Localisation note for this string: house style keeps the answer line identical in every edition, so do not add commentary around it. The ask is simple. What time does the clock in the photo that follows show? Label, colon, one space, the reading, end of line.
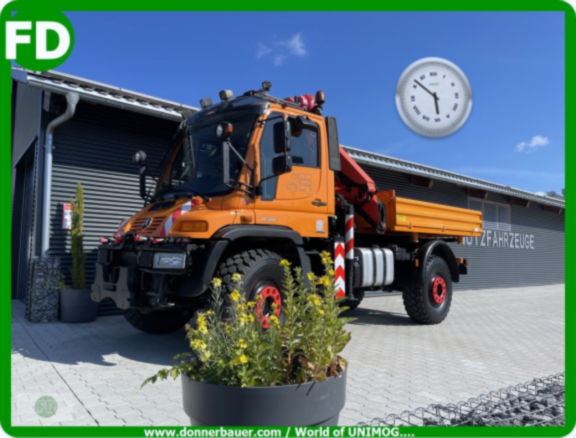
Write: 5:52
